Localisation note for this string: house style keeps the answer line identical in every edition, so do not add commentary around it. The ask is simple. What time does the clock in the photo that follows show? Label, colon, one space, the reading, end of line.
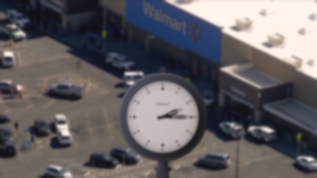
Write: 2:15
